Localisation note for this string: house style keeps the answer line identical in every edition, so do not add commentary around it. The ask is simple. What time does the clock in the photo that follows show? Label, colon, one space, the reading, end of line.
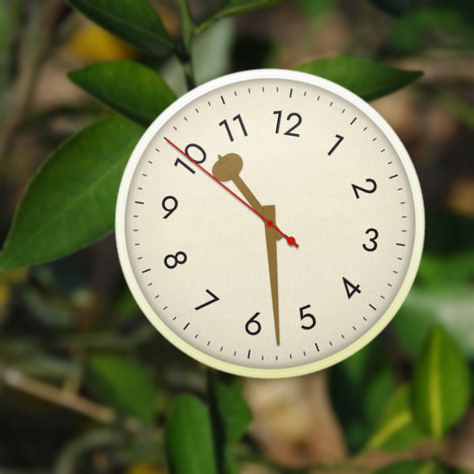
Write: 10:27:50
